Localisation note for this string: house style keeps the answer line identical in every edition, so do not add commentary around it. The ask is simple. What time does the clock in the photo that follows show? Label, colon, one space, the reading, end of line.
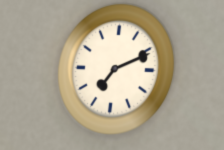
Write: 7:11
